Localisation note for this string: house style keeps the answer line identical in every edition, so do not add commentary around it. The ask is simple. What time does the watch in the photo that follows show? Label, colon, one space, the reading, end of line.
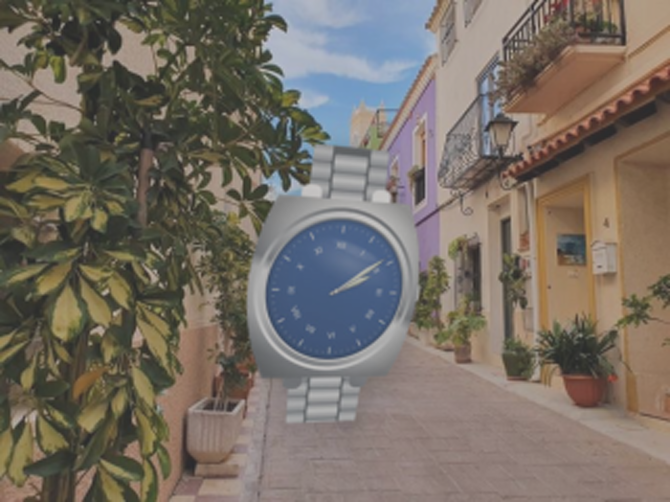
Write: 2:09
